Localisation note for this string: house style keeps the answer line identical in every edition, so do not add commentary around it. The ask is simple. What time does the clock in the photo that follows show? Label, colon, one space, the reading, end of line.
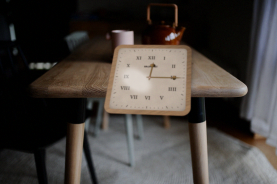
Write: 12:15
